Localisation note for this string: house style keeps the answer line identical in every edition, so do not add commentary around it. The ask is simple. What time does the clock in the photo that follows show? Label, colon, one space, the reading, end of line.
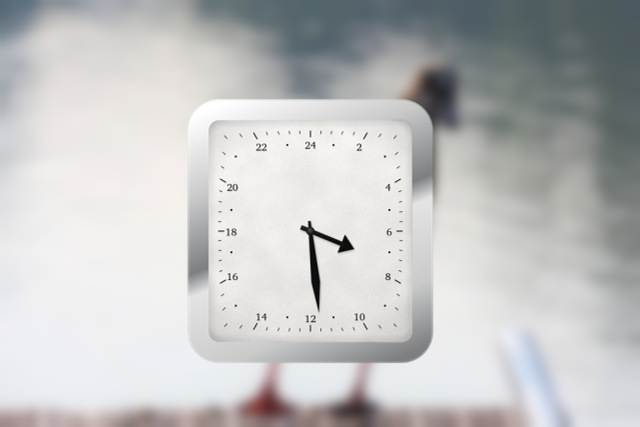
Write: 7:29
